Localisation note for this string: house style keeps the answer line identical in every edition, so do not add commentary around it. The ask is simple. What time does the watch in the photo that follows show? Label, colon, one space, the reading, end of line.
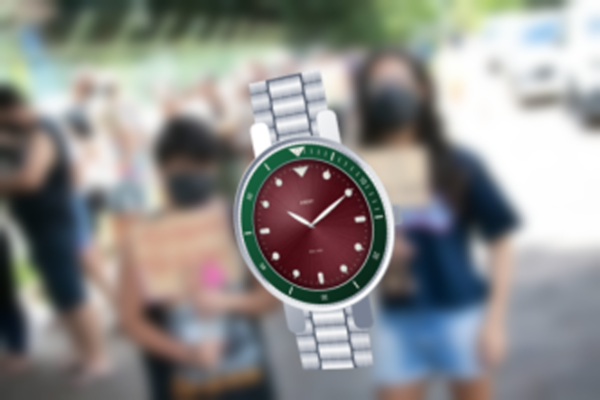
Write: 10:10
